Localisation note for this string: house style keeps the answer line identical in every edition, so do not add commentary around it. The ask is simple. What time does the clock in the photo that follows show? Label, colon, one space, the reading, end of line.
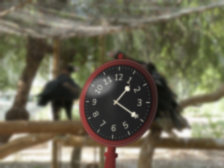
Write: 1:20
